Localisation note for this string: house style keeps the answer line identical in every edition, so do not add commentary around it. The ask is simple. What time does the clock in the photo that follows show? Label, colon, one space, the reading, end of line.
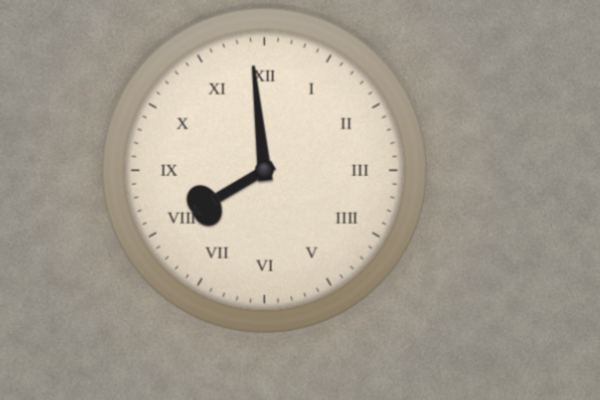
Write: 7:59
